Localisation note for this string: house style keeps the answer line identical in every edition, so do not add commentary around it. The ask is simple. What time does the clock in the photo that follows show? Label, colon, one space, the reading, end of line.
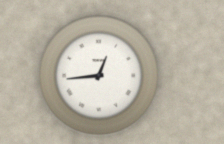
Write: 12:44
